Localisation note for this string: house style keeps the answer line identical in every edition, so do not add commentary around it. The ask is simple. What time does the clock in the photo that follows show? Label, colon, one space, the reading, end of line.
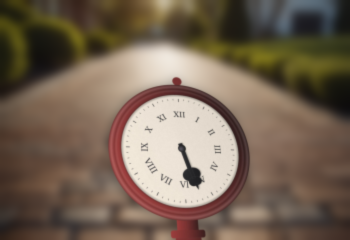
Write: 5:27
